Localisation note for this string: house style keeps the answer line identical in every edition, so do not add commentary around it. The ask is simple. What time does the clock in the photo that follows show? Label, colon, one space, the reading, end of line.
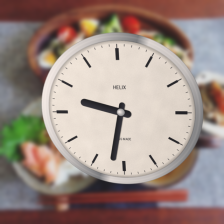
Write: 9:32
